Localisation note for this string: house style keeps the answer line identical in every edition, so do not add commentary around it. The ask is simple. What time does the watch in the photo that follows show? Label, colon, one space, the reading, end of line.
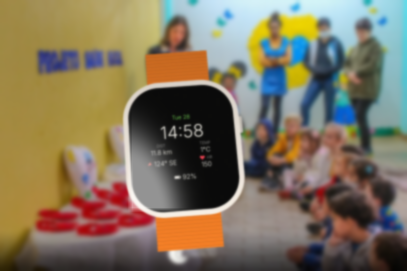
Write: 14:58
